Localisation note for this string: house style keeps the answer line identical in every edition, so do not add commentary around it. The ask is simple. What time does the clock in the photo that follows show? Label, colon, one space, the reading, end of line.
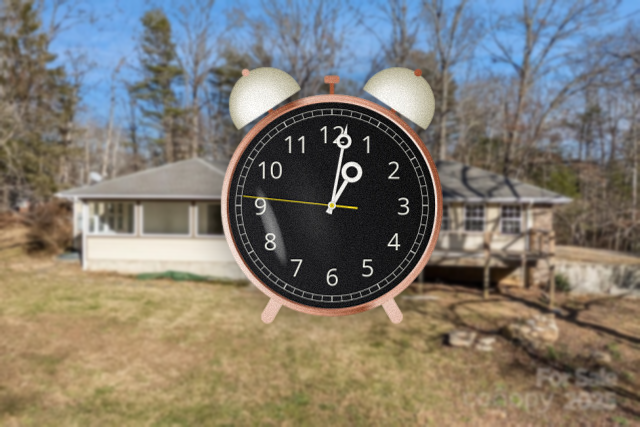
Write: 1:01:46
